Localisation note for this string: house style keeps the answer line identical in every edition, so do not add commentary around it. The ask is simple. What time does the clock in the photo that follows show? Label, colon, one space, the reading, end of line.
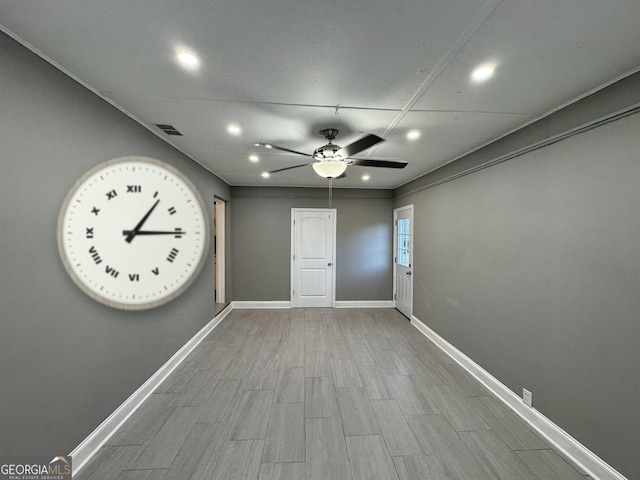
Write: 1:15
